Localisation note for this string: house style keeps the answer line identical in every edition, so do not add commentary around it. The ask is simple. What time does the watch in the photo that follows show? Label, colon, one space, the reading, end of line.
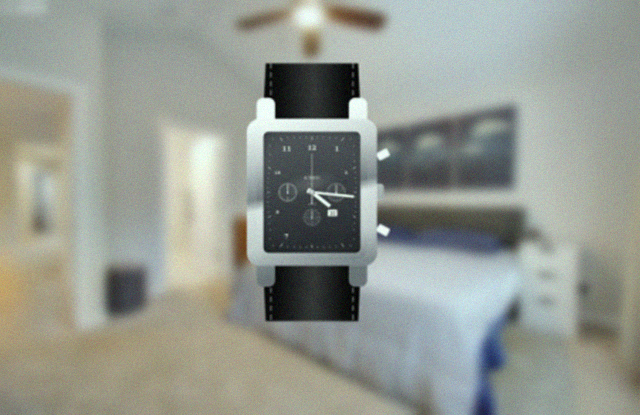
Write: 4:16
